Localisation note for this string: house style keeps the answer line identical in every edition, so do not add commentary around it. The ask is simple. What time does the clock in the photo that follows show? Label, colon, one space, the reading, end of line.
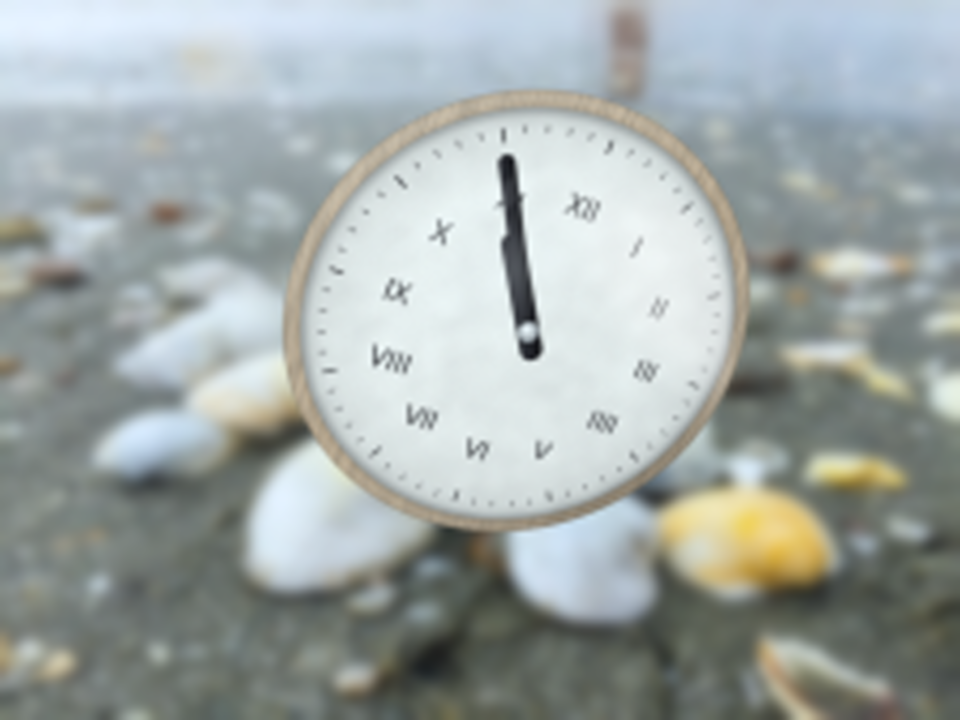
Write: 10:55
